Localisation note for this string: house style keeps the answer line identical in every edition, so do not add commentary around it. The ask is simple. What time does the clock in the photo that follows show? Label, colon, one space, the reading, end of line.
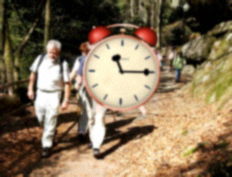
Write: 11:15
